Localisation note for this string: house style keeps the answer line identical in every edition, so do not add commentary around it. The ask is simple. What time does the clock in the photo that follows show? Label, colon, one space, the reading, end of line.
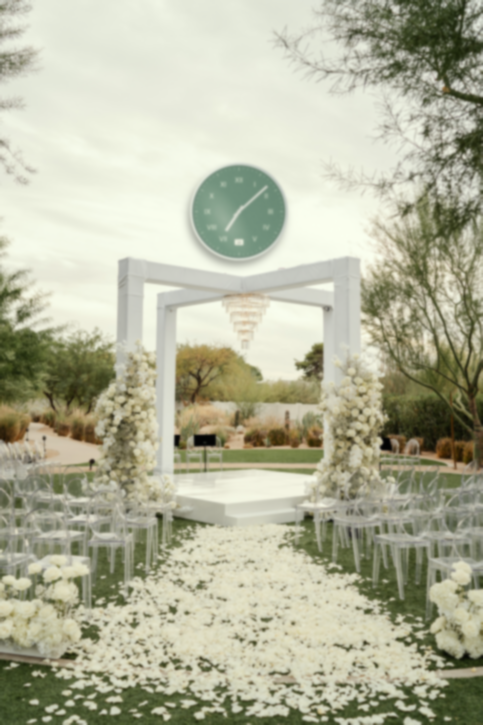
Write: 7:08
